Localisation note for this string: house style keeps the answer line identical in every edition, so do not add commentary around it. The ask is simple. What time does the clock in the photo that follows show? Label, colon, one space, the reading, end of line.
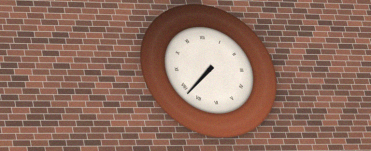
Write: 7:38
